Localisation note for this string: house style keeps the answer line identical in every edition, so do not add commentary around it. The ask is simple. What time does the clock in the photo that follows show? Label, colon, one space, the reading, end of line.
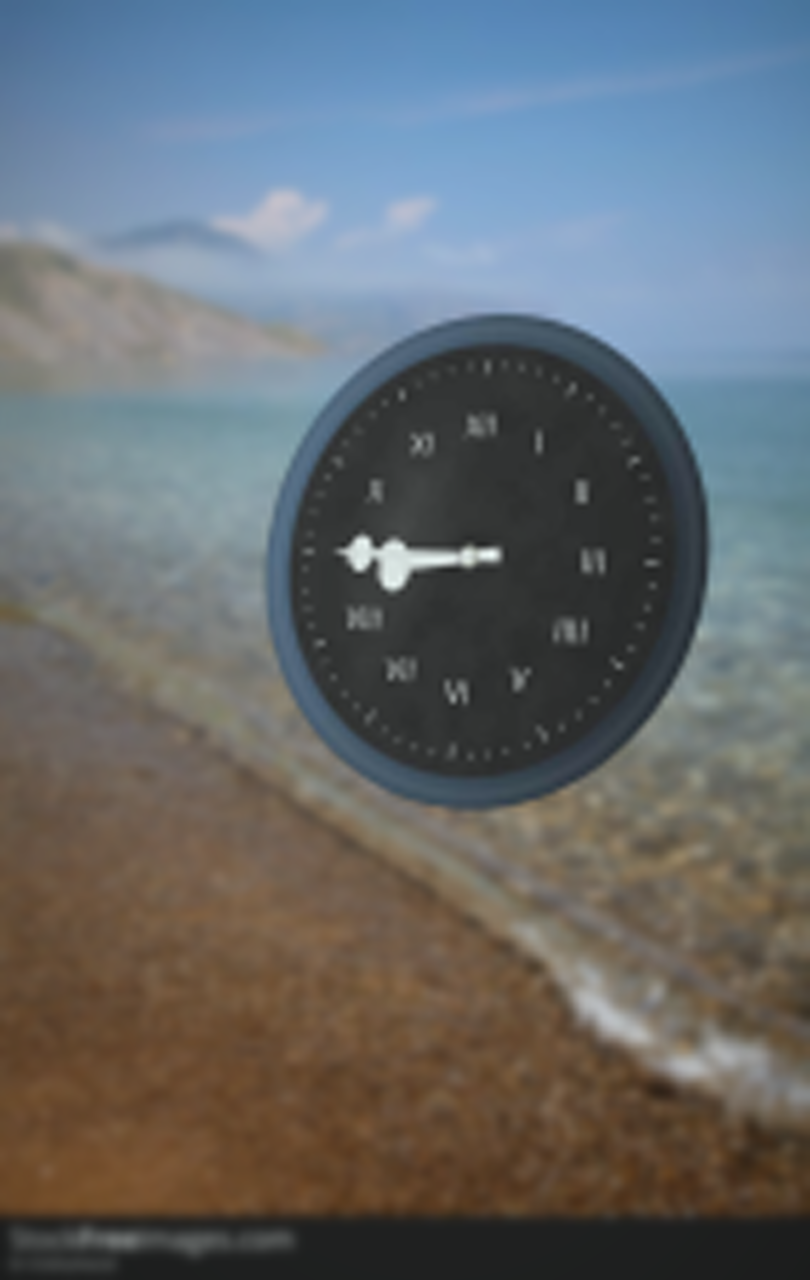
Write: 8:45
